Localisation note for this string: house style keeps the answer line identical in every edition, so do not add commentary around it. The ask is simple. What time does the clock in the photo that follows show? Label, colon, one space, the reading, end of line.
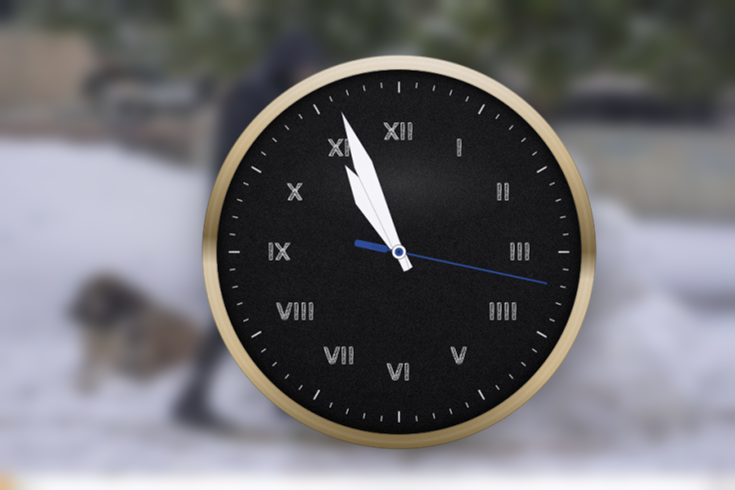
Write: 10:56:17
